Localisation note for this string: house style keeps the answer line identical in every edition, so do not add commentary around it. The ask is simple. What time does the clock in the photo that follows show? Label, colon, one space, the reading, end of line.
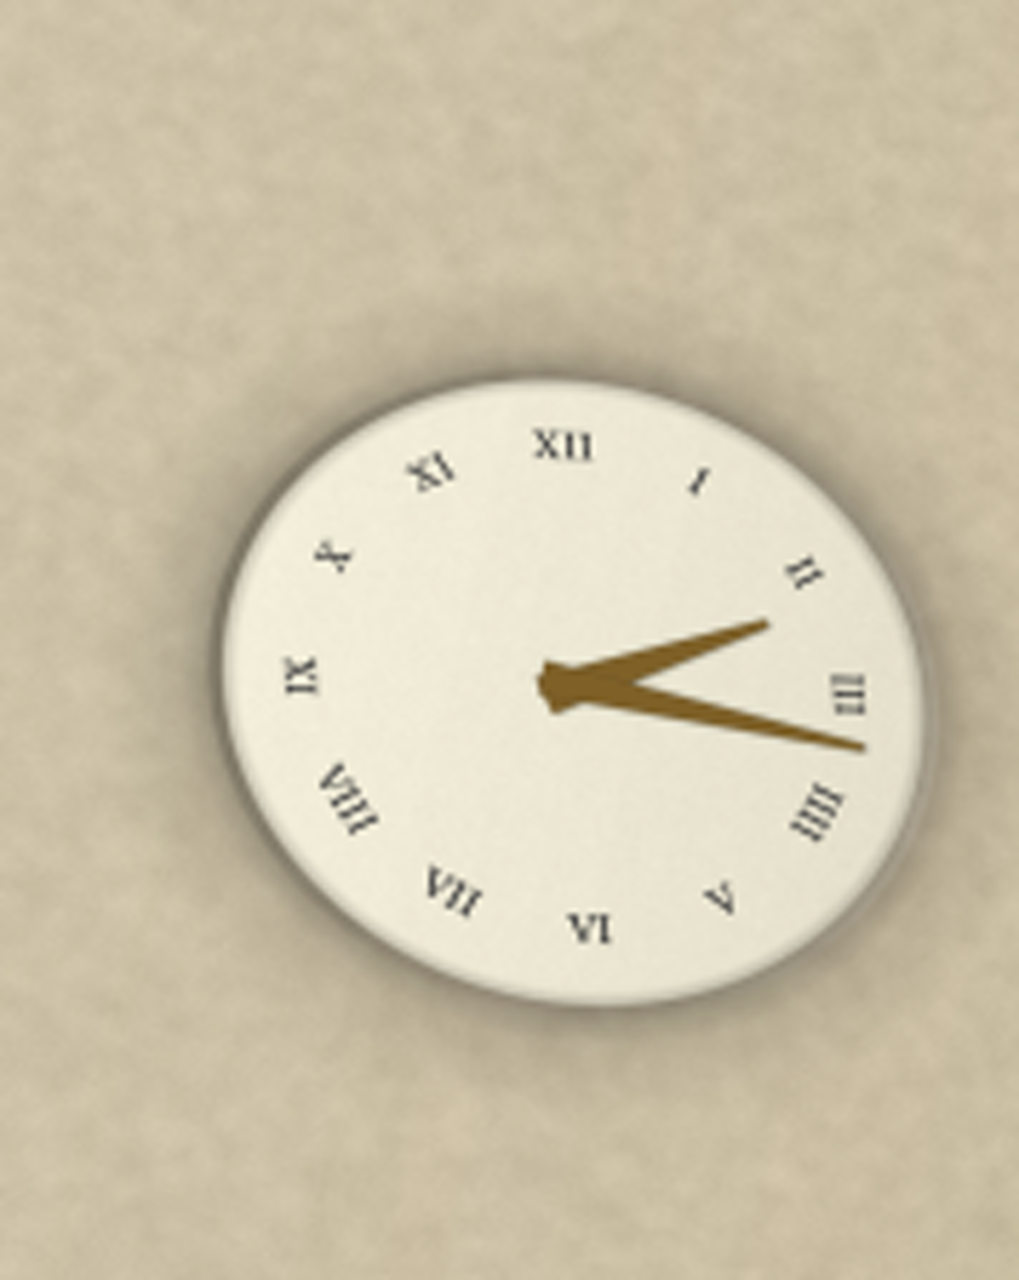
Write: 2:17
